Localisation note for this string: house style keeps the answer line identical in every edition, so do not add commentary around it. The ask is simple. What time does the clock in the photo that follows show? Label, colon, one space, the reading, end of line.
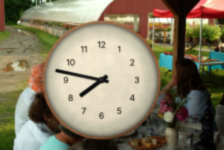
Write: 7:47
